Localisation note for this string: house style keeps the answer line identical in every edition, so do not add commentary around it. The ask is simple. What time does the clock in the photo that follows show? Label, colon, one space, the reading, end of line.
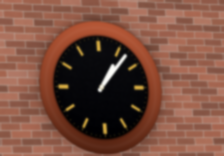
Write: 1:07
